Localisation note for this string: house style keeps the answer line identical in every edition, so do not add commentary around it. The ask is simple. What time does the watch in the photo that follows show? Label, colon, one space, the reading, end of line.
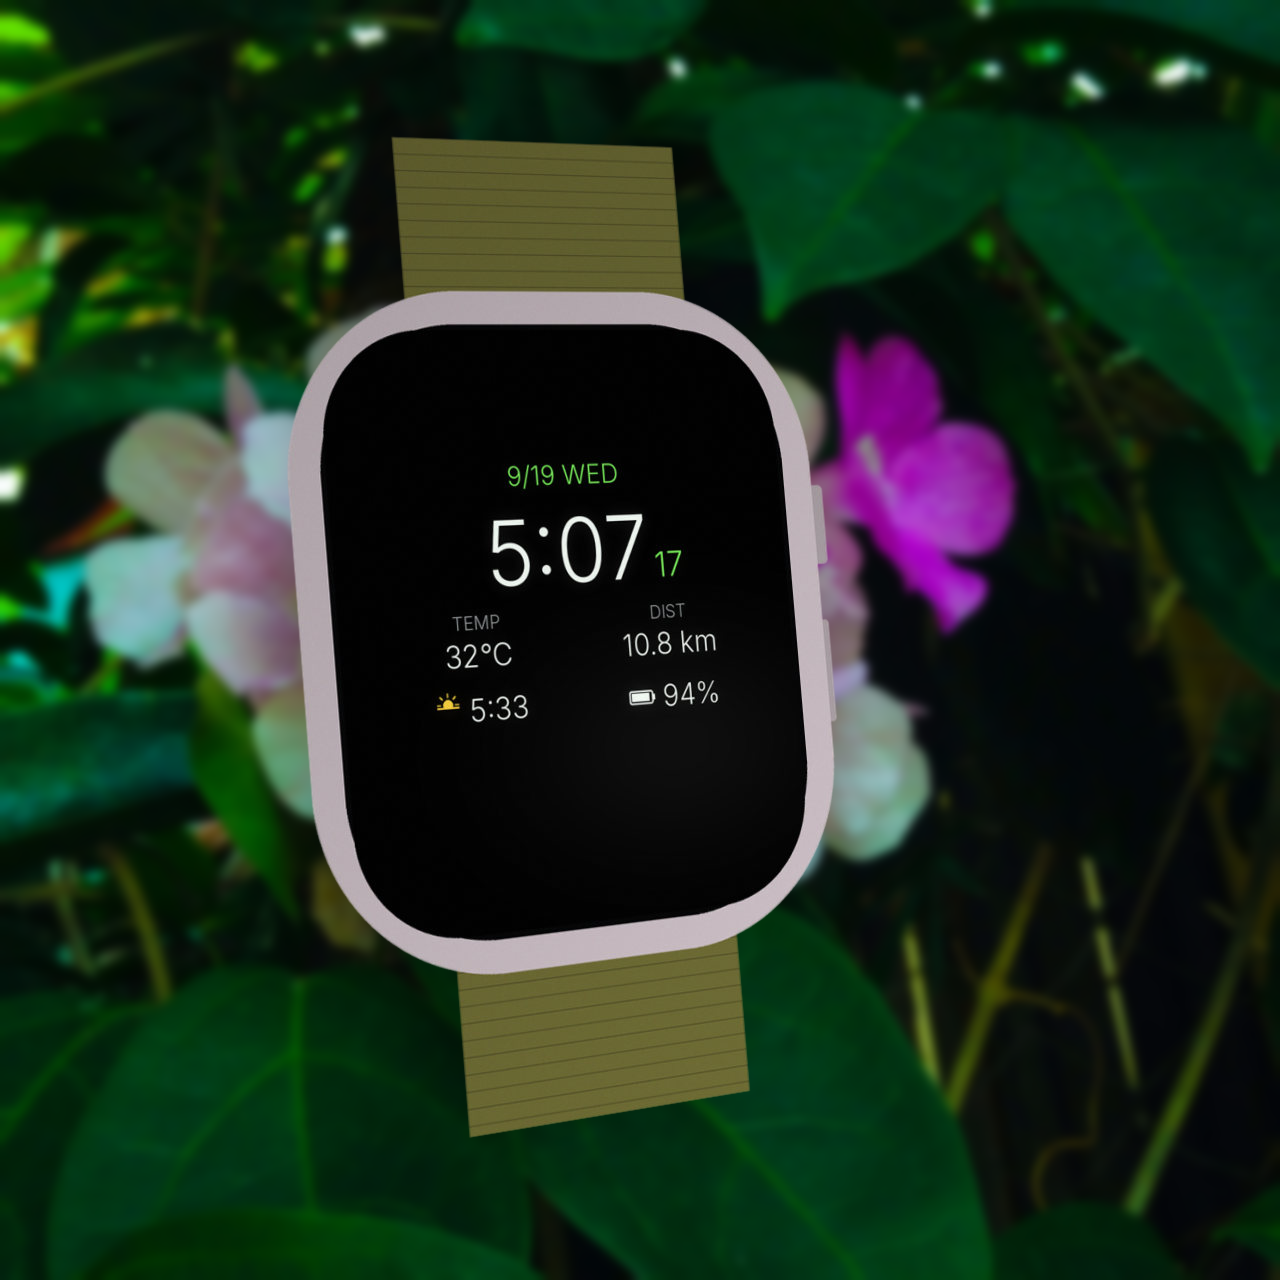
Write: 5:07:17
